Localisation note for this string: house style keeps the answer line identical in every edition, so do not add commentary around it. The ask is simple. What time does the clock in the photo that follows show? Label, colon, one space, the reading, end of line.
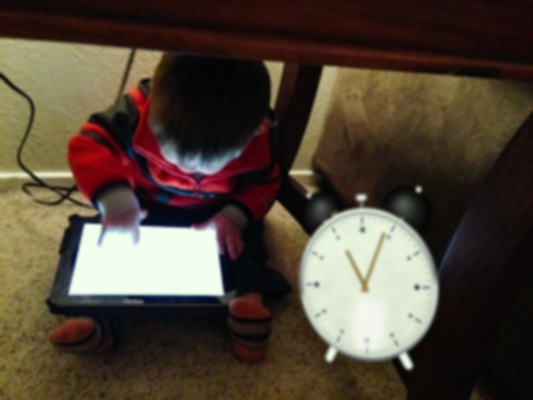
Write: 11:04
